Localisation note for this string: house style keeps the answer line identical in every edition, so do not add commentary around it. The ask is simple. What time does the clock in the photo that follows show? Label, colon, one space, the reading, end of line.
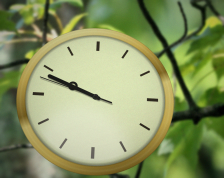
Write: 9:48:48
